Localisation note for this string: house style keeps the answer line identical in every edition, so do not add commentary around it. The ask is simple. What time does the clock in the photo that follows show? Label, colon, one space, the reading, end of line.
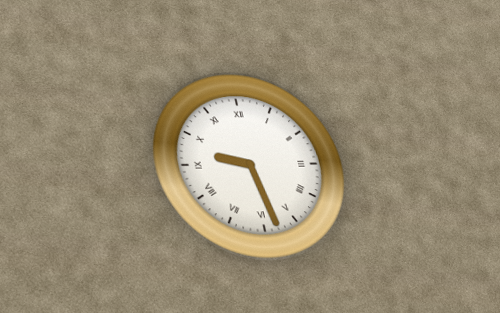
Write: 9:28
